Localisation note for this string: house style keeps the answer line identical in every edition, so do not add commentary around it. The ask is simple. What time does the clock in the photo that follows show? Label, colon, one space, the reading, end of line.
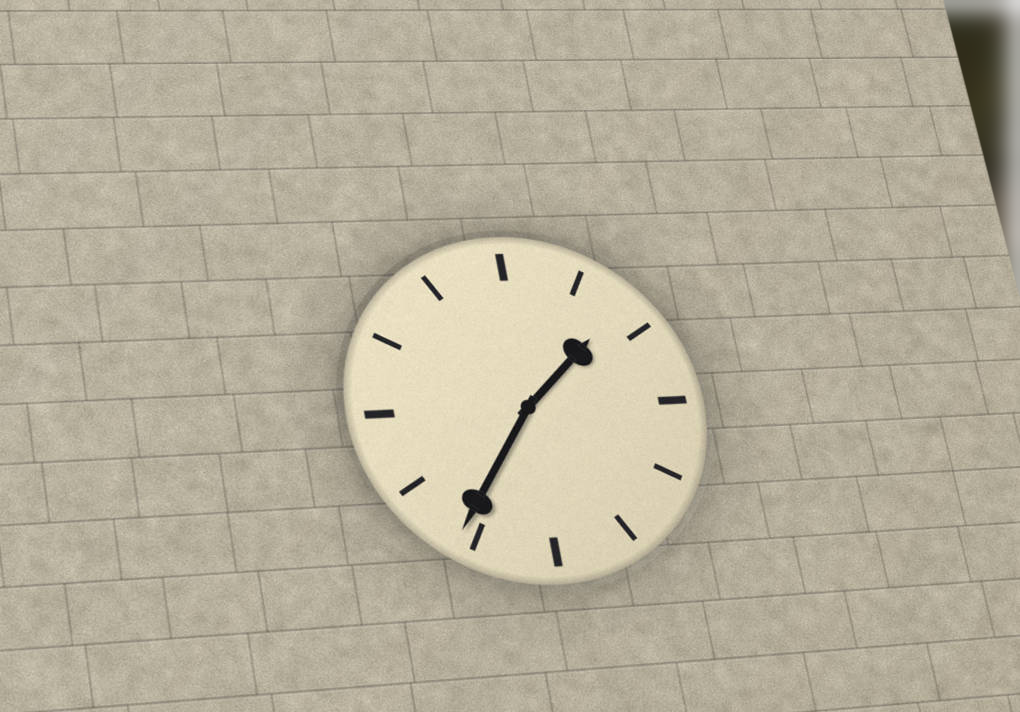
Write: 1:36
